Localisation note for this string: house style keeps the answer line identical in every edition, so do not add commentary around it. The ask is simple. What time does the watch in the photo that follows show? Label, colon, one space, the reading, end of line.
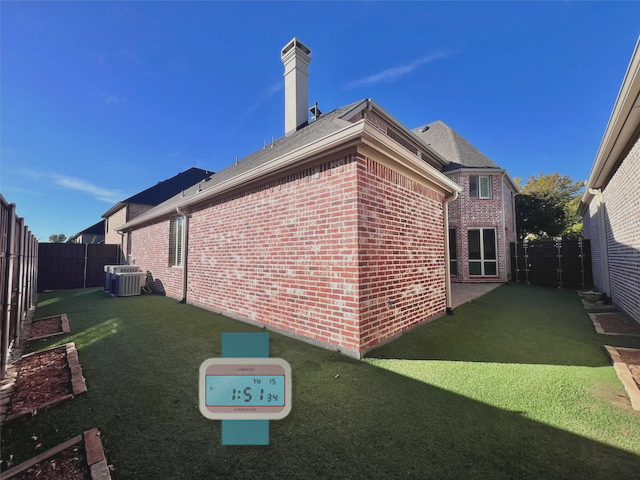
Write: 1:51:34
